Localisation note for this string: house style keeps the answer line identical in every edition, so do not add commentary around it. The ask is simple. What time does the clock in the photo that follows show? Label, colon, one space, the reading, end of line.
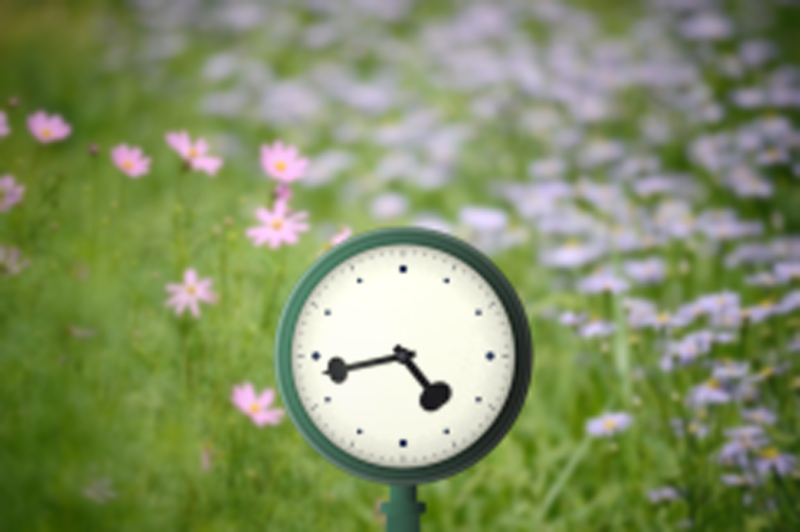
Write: 4:43
